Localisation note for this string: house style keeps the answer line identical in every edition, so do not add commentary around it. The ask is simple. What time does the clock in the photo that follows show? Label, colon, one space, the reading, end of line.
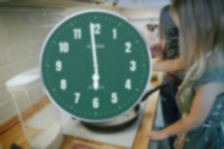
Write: 5:59
